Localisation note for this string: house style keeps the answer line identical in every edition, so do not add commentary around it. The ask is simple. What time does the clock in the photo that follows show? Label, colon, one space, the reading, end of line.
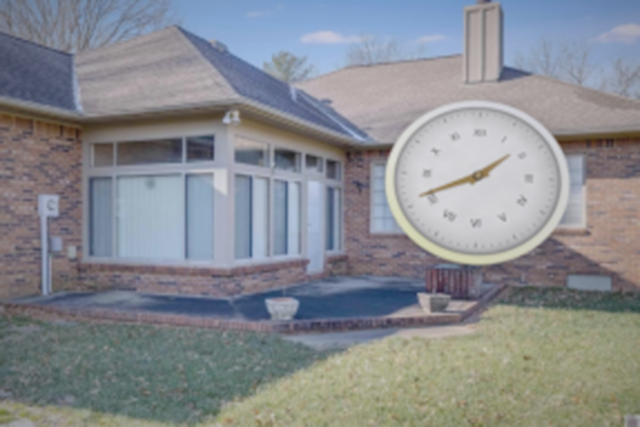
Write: 1:41
